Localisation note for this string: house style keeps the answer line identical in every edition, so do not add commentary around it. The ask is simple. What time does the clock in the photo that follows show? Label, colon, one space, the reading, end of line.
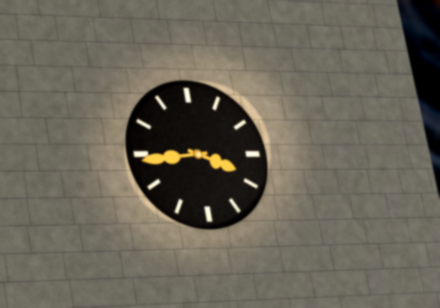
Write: 3:44
